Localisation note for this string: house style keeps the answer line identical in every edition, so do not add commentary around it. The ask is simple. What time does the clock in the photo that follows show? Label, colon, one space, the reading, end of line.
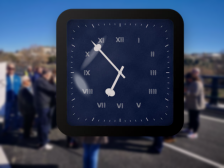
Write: 6:53
